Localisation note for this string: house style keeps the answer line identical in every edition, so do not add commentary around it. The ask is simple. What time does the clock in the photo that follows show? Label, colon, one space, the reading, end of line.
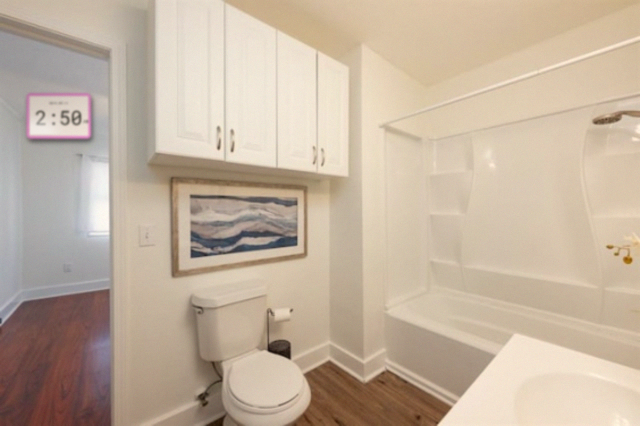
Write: 2:50
